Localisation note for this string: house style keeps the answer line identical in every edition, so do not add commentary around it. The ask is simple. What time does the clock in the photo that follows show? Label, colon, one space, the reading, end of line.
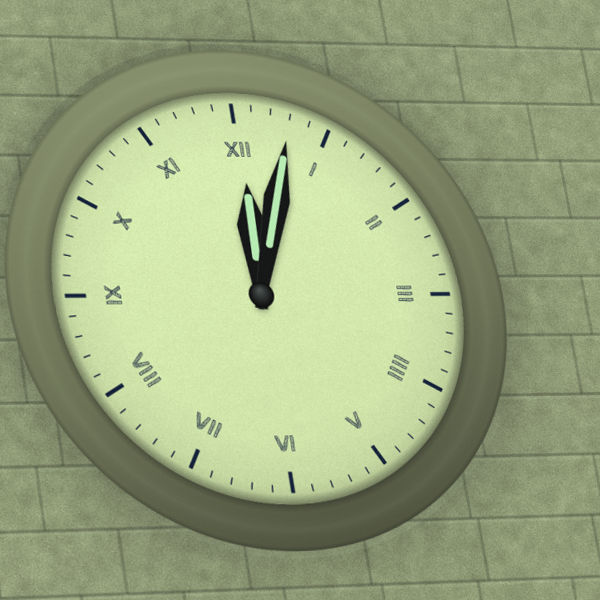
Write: 12:03
